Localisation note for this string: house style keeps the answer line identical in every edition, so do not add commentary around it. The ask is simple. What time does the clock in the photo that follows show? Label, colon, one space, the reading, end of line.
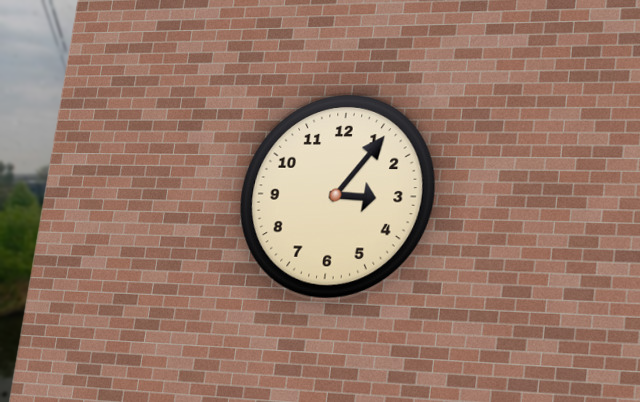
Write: 3:06
